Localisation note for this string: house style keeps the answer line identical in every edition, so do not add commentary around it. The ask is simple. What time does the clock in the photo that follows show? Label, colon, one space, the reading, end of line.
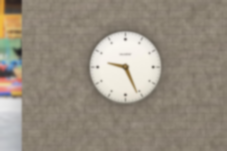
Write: 9:26
